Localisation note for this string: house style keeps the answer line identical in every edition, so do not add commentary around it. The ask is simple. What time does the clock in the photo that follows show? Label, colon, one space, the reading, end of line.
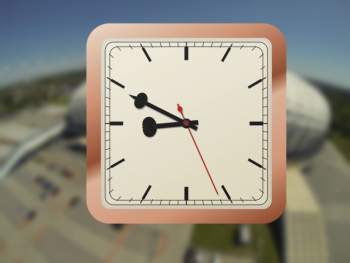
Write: 8:49:26
